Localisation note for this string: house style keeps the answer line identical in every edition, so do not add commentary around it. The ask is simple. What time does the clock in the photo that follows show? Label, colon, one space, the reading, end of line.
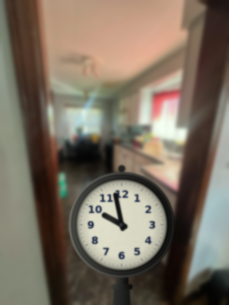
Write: 9:58
